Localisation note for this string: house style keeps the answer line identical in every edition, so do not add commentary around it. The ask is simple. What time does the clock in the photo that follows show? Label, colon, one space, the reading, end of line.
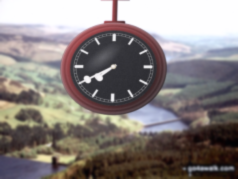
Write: 7:40
